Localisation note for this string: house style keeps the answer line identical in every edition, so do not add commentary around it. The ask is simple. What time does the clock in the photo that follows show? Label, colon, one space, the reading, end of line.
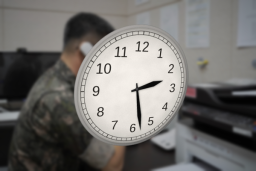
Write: 2:28
